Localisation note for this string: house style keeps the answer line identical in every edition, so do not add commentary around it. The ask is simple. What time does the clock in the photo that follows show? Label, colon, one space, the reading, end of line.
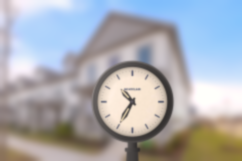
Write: 10:35
